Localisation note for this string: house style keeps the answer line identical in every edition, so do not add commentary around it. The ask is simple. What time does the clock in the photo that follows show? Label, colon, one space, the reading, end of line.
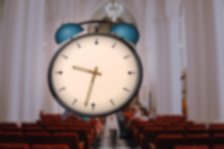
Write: 9:32
